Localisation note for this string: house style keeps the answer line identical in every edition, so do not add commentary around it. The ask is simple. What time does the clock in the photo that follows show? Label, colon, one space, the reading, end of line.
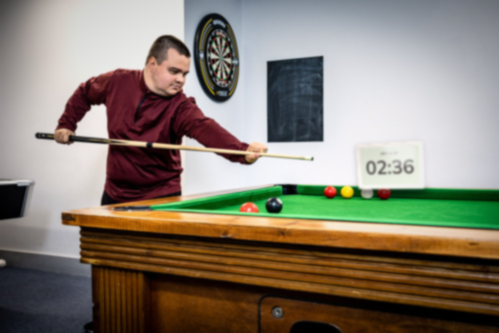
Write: 2:36
